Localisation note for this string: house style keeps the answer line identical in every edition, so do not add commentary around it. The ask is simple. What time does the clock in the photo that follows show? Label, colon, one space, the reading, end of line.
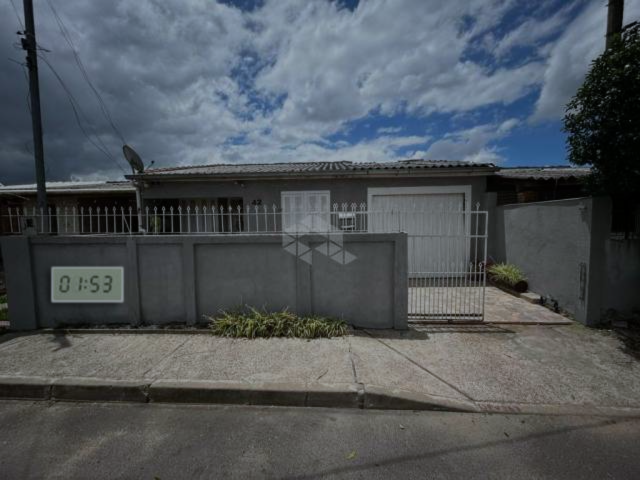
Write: 1:53
